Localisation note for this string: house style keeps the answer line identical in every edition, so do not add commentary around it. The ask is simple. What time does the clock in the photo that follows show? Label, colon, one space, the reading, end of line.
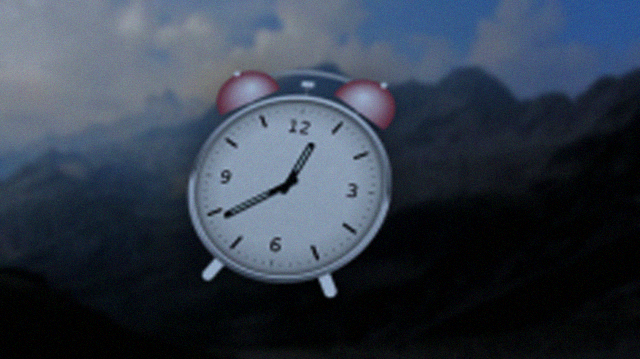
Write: 12:39
